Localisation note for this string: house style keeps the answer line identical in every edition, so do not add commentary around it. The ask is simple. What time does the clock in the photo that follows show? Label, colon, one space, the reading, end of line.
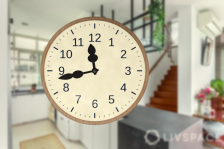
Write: 11:43
